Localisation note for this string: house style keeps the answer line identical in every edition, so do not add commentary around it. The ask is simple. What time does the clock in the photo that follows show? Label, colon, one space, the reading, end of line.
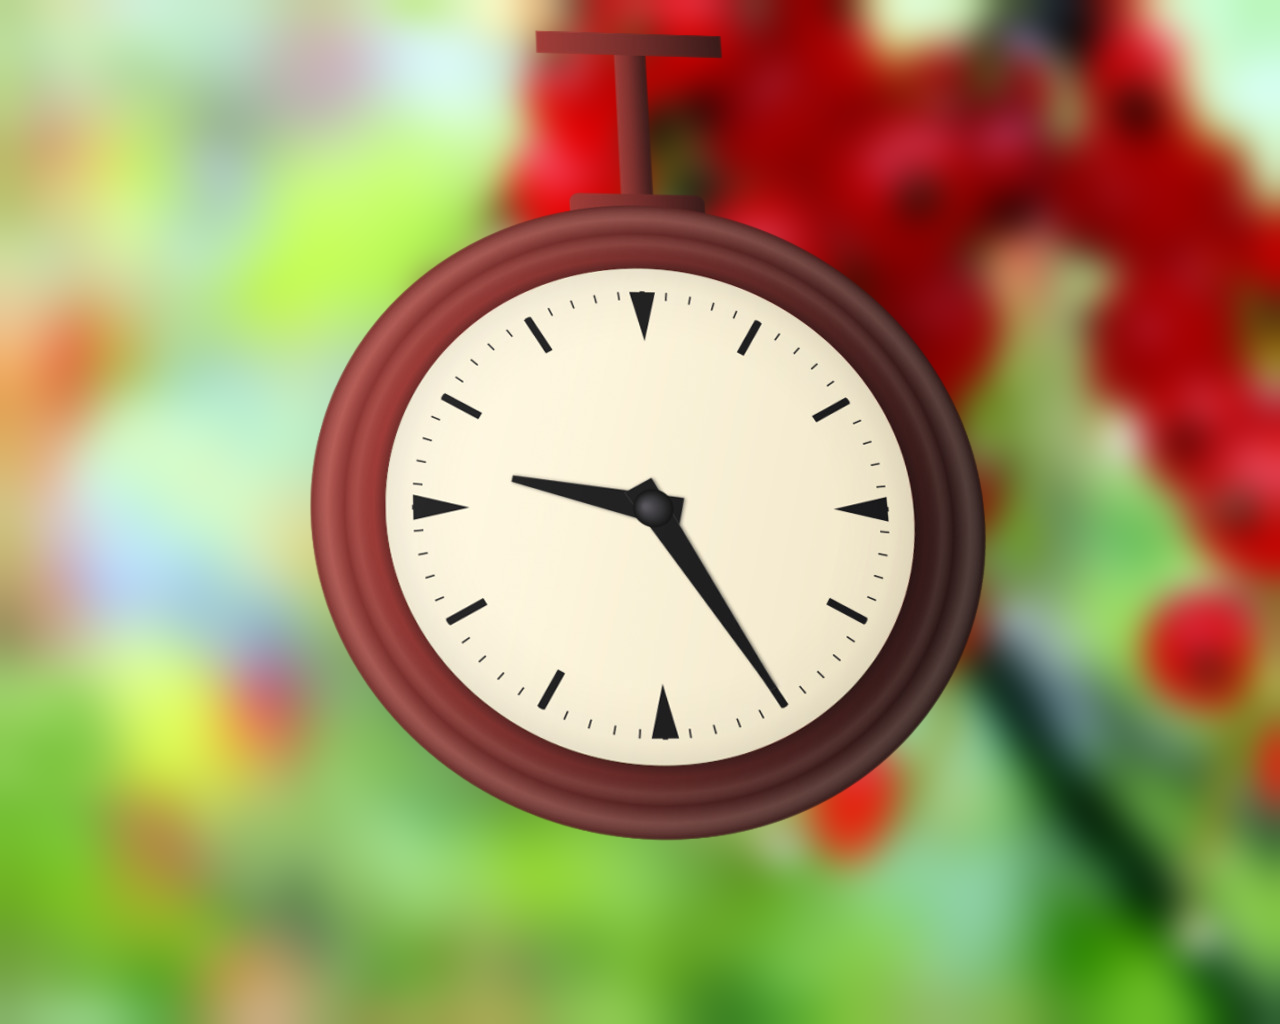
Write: 9:25
